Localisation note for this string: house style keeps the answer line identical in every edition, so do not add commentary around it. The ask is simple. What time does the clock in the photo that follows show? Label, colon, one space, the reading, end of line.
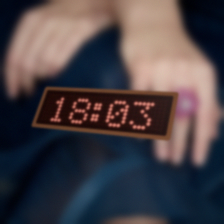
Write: 18:03
